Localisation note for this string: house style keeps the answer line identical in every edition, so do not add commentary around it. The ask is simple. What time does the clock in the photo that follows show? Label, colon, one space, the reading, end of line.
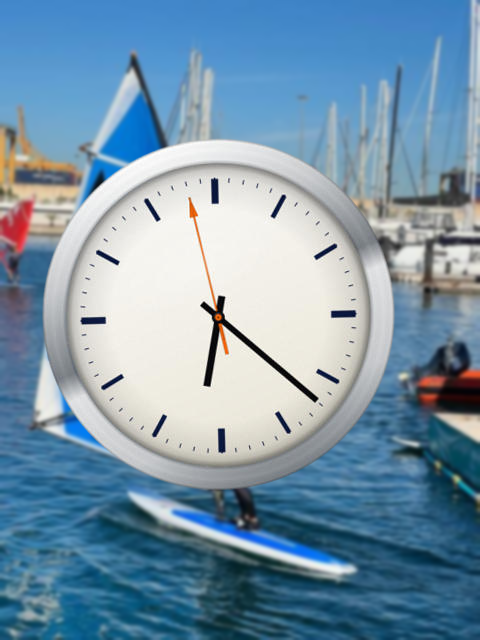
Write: 6:21:58
